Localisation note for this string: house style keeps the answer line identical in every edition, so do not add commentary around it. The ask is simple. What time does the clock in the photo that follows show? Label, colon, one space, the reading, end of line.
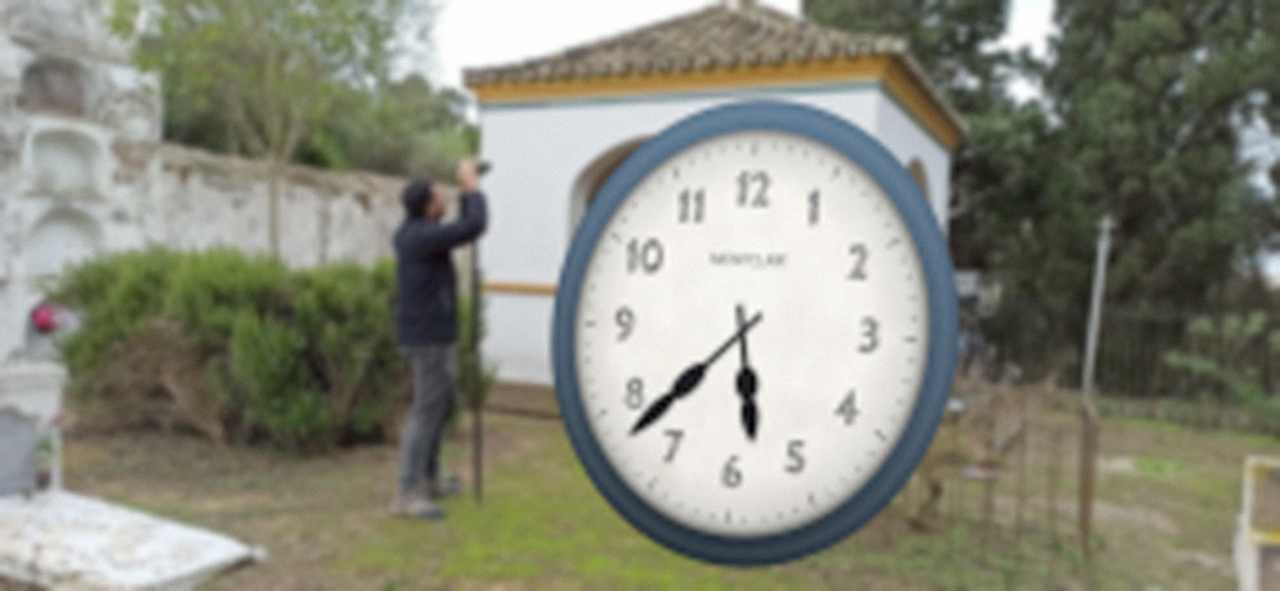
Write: 5:38
